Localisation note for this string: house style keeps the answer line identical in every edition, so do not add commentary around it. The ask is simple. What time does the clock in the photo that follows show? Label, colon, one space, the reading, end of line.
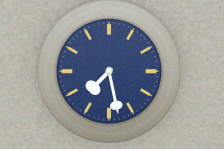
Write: 7:28
